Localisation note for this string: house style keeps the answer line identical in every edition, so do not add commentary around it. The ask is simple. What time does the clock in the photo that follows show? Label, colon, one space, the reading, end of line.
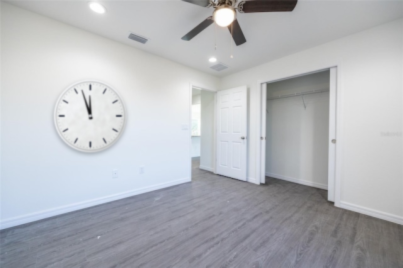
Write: 11:57
